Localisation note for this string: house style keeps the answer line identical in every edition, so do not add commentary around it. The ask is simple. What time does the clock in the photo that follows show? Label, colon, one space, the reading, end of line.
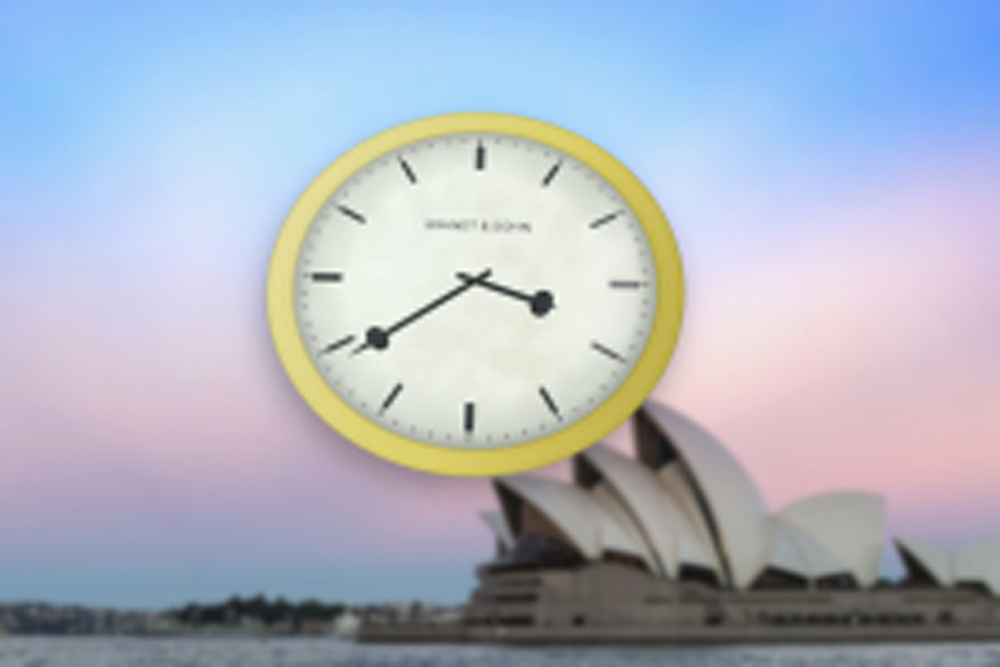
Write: 3:39
